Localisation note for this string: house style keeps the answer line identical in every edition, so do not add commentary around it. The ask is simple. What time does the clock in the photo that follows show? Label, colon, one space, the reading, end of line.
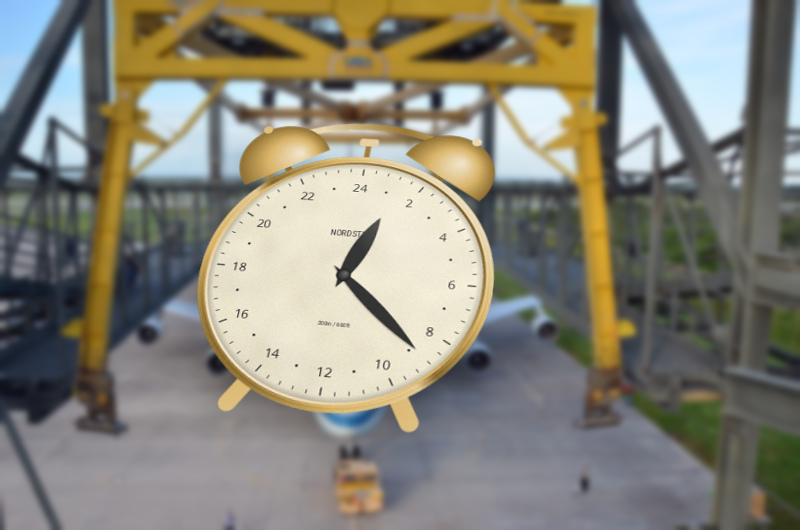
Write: 1:22
